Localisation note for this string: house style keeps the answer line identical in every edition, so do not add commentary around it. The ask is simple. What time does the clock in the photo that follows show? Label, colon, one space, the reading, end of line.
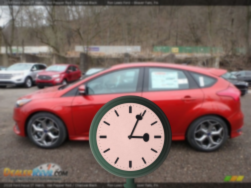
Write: 3:04
